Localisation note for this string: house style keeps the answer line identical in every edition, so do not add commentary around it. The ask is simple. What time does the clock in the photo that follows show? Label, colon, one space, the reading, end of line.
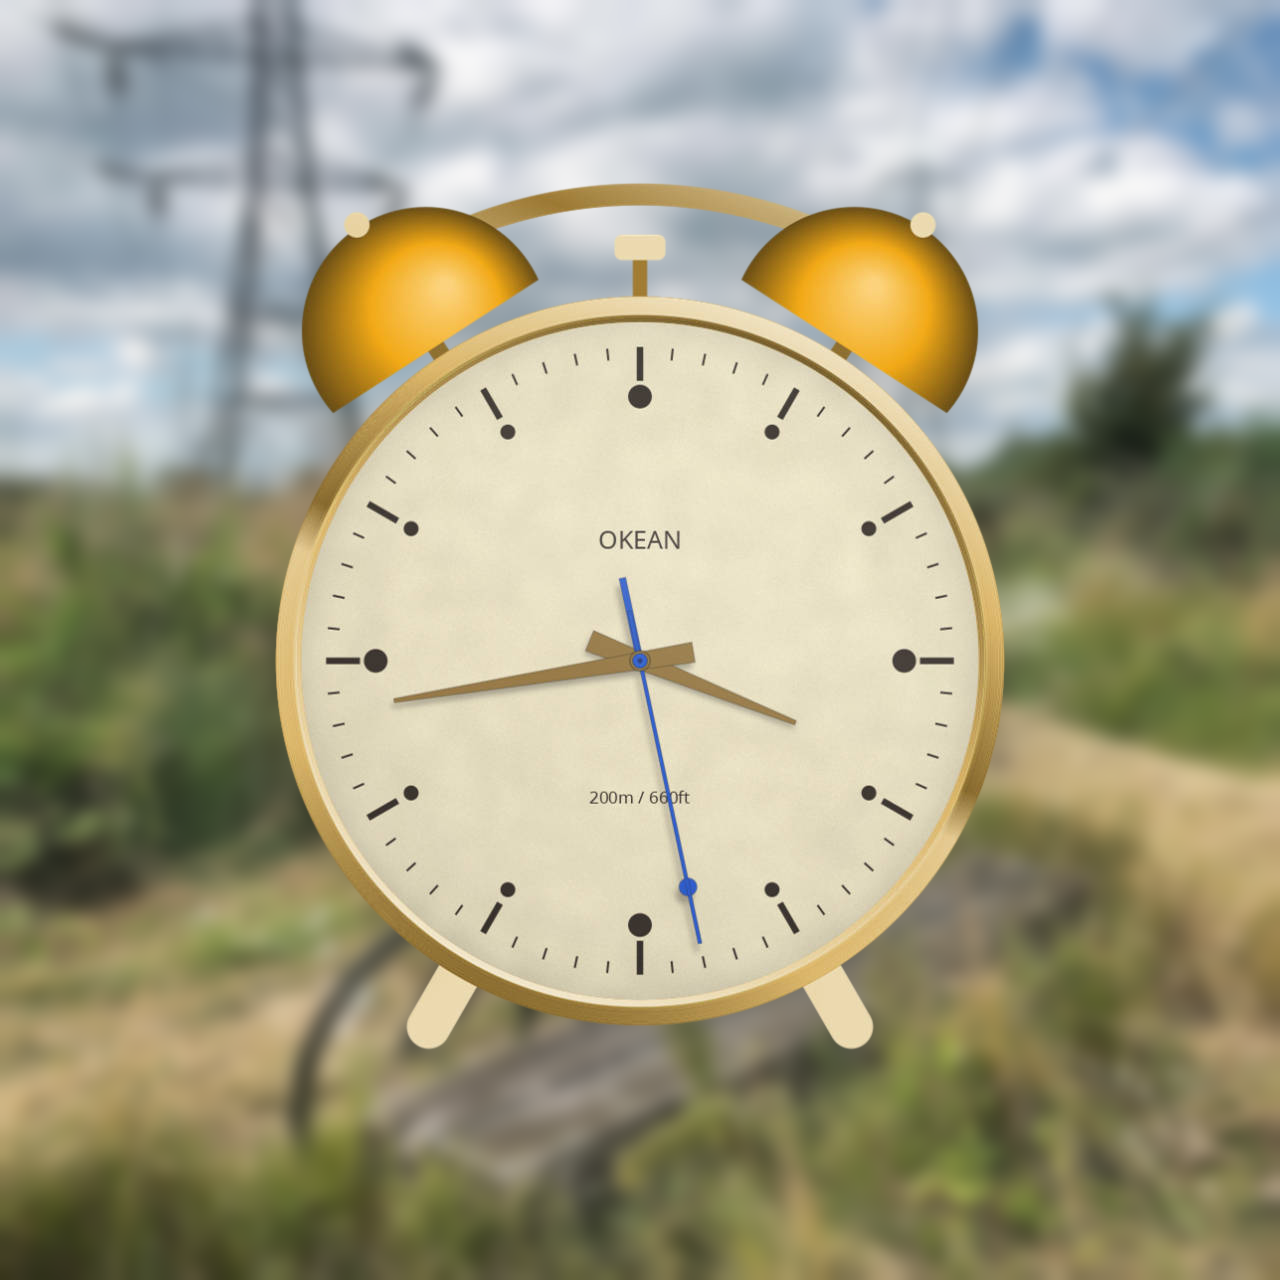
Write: 3:43:28
